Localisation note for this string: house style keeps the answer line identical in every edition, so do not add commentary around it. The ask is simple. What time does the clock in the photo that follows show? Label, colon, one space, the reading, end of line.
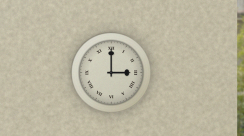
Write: 3:00
